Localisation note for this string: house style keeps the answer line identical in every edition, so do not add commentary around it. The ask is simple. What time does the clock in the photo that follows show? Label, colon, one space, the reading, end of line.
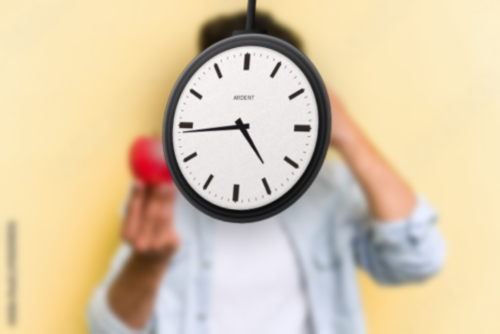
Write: 4:44
